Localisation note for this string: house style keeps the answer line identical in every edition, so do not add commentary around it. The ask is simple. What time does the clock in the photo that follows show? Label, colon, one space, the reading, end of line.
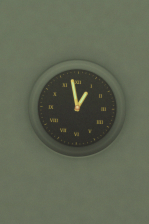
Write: 12:58
